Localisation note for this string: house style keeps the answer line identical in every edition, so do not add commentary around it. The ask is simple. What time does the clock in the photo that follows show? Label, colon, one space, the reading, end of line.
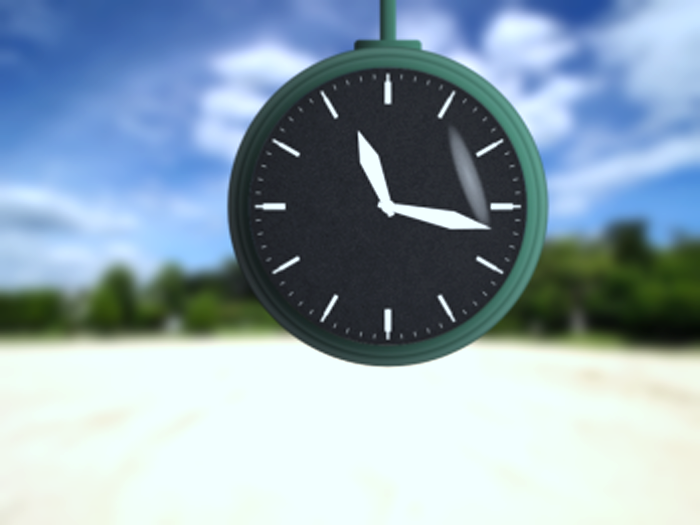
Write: 11:17
